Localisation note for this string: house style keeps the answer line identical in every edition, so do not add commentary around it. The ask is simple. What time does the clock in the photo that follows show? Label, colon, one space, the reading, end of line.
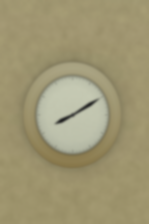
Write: 8:10
